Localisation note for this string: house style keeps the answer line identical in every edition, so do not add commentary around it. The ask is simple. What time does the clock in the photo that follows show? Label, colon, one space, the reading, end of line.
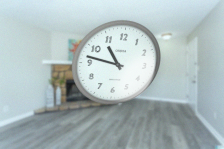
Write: 10:47
